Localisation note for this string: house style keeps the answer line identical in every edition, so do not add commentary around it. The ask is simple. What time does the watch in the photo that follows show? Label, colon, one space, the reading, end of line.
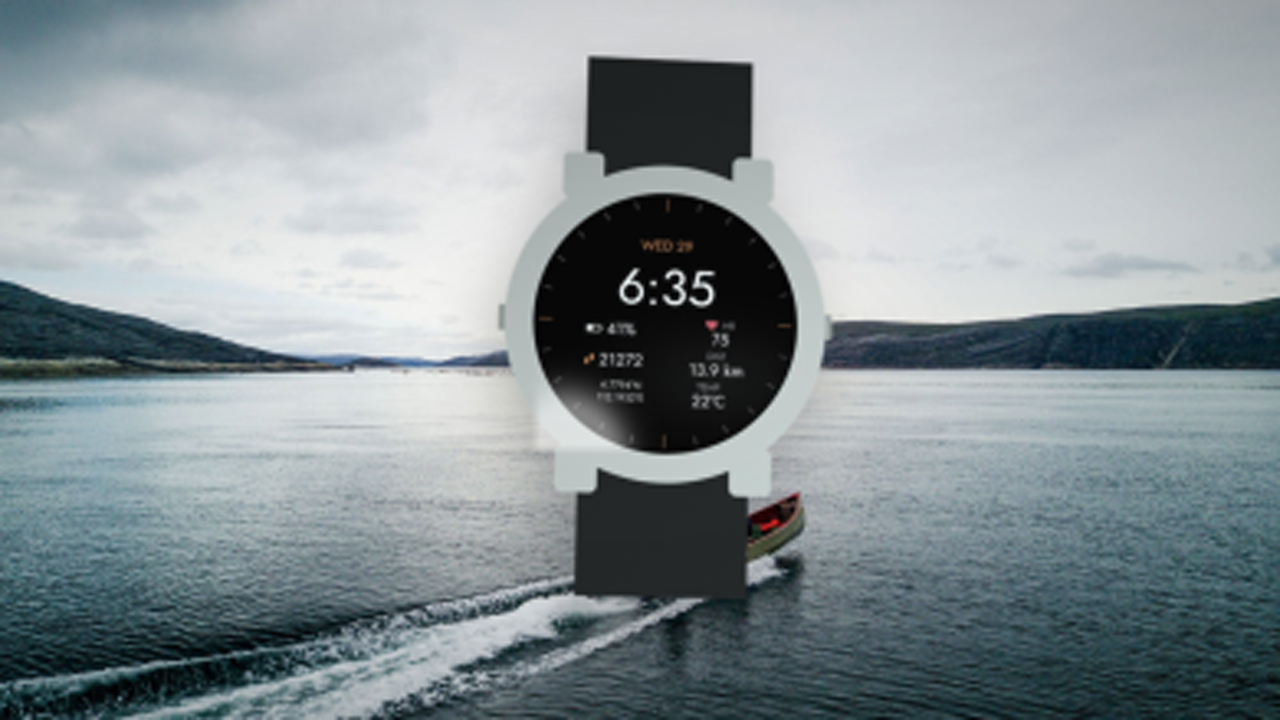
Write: 6:35
